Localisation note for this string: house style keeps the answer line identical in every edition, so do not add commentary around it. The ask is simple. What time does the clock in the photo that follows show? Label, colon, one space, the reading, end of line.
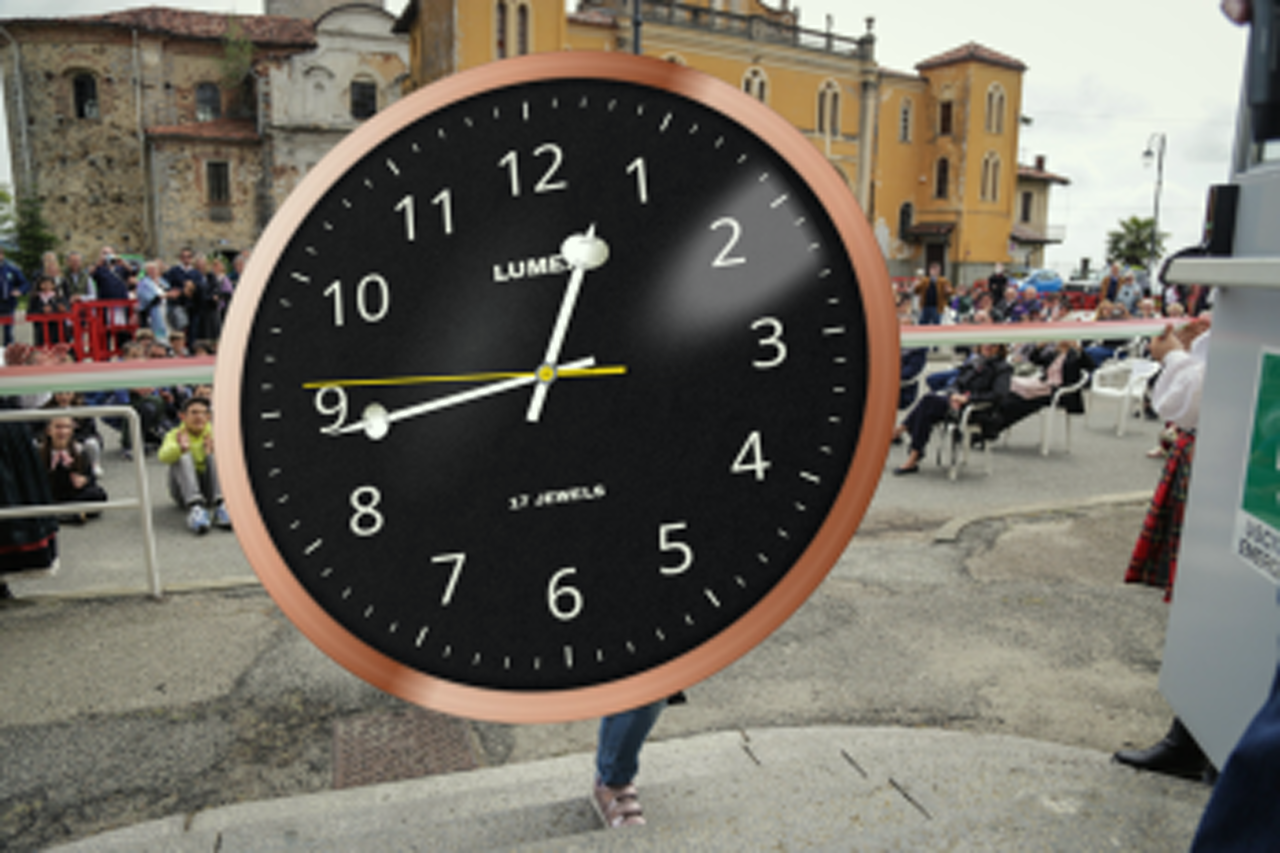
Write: 12:43:46
